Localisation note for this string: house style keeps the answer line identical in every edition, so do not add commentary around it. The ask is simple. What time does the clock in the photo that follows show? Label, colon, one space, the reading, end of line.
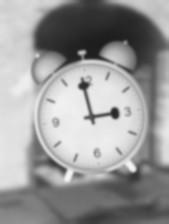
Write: 2:59
